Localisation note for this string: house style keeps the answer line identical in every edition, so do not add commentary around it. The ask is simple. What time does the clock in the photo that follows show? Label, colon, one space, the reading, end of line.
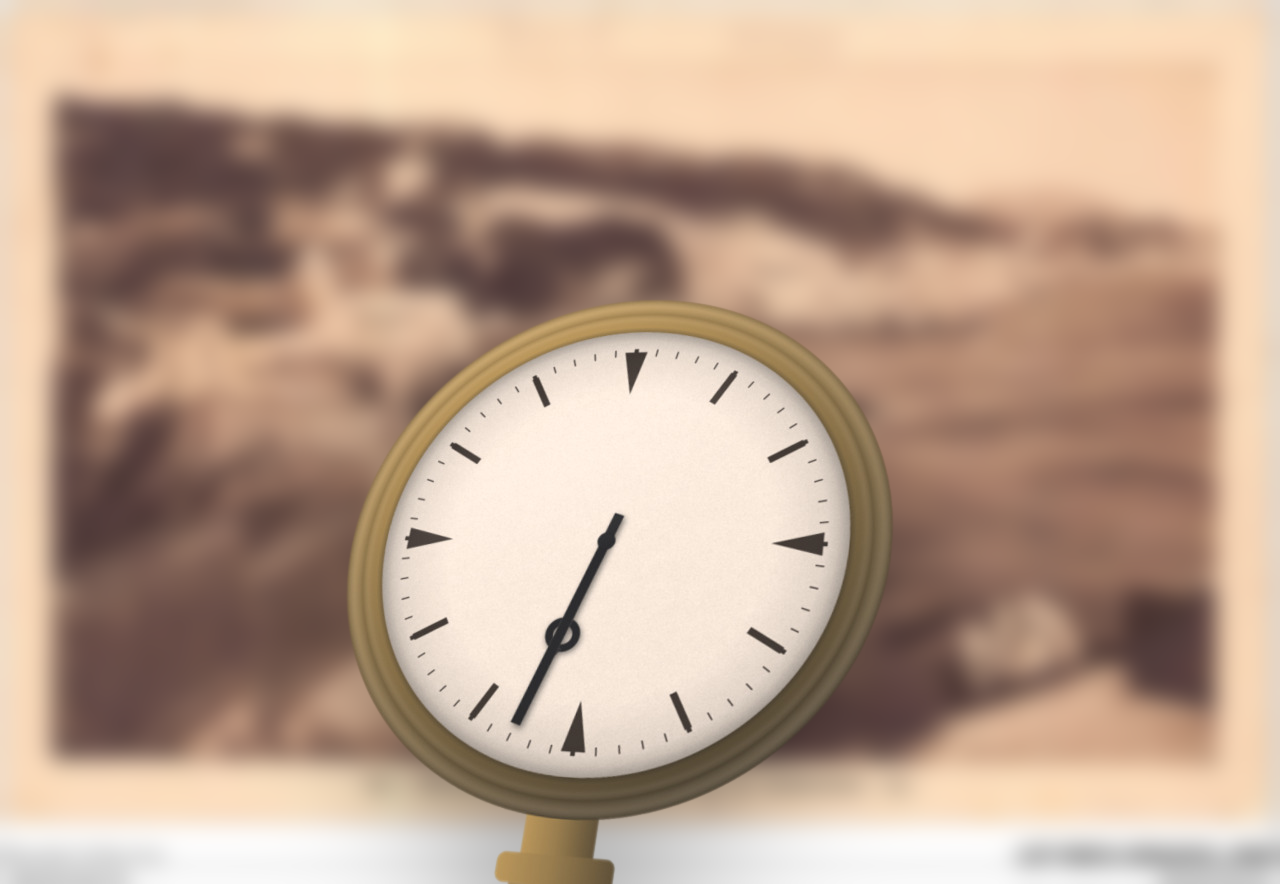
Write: 6:33
